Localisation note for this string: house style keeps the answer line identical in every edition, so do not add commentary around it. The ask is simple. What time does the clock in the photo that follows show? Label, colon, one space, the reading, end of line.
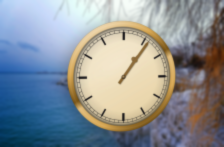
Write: 1:06
